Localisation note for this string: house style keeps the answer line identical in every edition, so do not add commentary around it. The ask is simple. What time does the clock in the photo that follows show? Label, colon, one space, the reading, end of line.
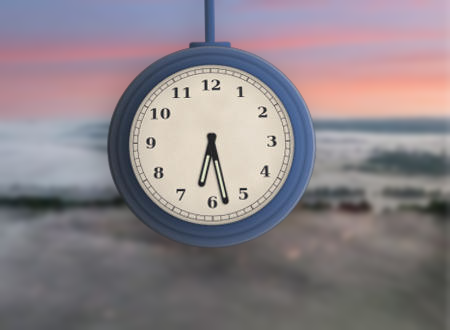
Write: 6:28
